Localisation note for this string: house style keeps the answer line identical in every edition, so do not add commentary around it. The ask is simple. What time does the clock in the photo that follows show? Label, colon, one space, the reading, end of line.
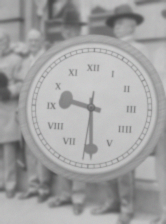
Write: 9:29:31
